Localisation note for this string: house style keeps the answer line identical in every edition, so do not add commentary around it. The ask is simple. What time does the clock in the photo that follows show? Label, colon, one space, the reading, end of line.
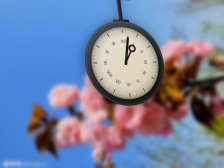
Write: 1:02
